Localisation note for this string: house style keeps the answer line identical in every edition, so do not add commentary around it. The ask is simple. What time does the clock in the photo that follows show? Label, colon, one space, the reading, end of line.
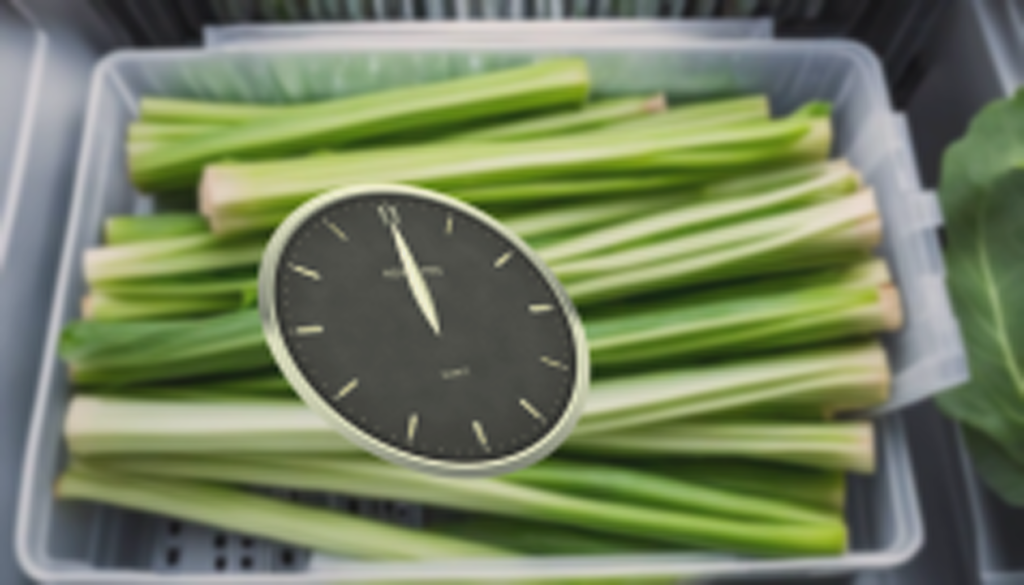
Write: 12:00
